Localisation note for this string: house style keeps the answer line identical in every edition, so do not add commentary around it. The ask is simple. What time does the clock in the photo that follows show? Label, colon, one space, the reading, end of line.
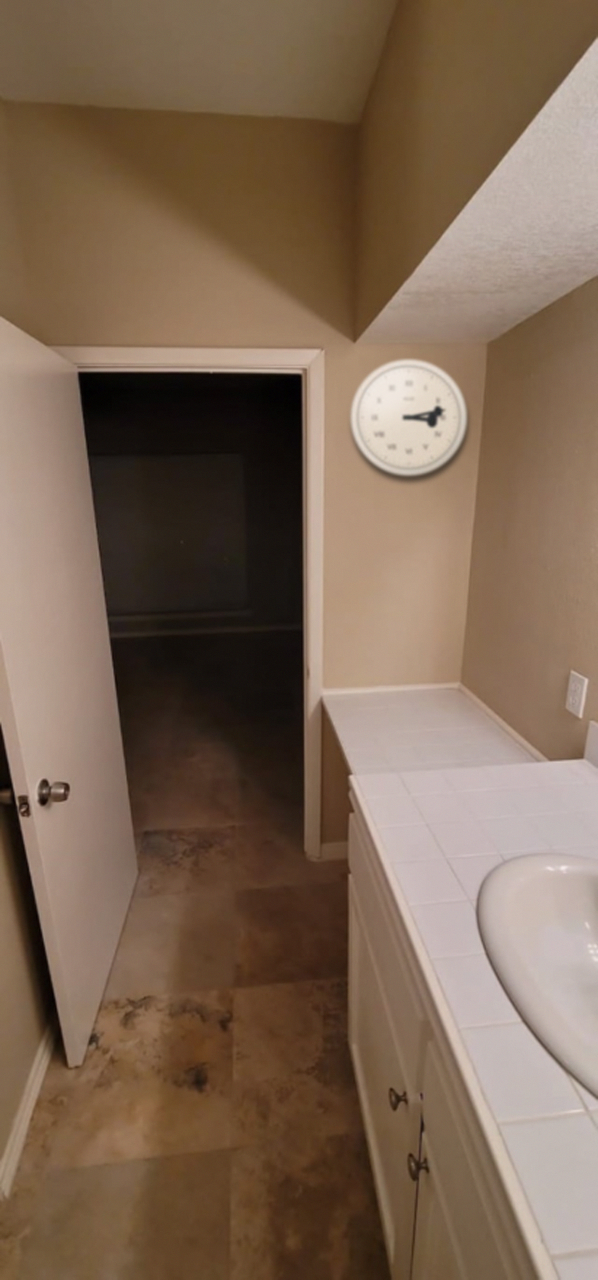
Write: 3:13
